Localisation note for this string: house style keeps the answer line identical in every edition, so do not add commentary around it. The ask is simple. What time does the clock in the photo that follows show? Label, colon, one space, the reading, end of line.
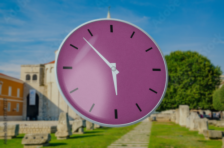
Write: 5:53
